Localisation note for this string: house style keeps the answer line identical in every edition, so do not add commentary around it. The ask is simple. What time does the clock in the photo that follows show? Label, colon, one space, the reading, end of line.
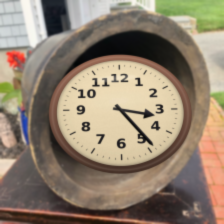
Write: 3:24
